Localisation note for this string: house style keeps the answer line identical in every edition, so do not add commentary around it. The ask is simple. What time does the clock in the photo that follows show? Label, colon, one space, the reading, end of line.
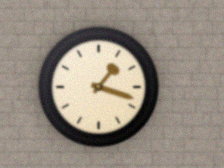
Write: 1:18
